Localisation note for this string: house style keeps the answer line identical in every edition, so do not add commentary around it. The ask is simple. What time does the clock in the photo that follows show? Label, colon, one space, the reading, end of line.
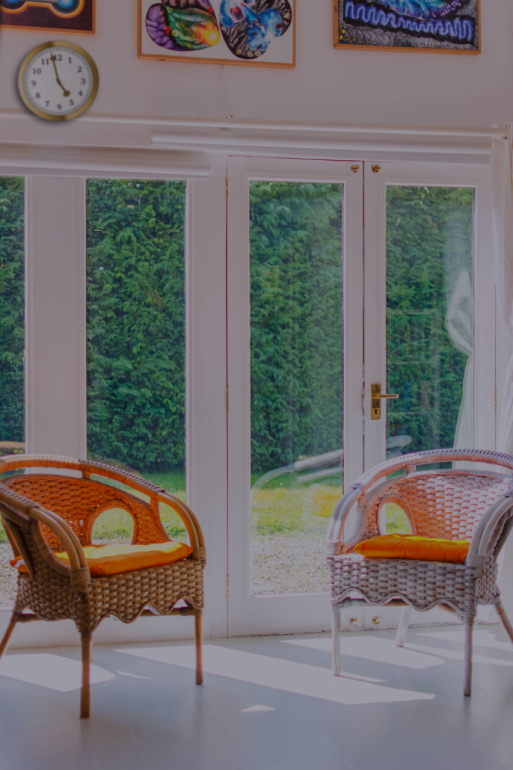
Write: 4:58
